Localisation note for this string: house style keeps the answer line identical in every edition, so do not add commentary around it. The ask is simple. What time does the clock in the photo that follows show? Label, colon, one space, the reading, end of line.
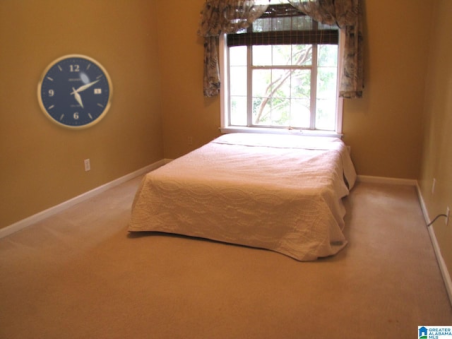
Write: 5:11
